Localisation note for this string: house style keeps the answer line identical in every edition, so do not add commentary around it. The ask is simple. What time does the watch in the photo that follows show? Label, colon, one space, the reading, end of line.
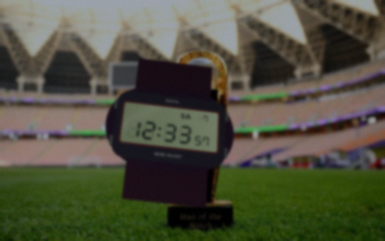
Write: 12:33
